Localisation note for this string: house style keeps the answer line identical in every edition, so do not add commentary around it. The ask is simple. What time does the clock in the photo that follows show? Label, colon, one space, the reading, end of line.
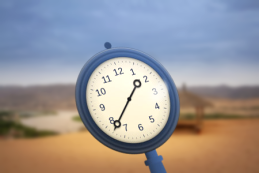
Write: 1:38
